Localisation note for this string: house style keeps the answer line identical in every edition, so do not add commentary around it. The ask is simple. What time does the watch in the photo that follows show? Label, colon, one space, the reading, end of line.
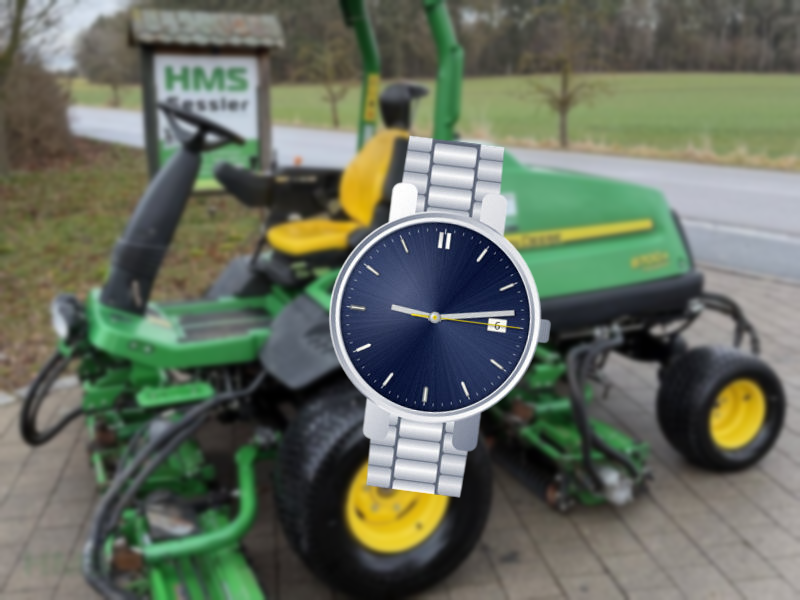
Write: 9:13:15
